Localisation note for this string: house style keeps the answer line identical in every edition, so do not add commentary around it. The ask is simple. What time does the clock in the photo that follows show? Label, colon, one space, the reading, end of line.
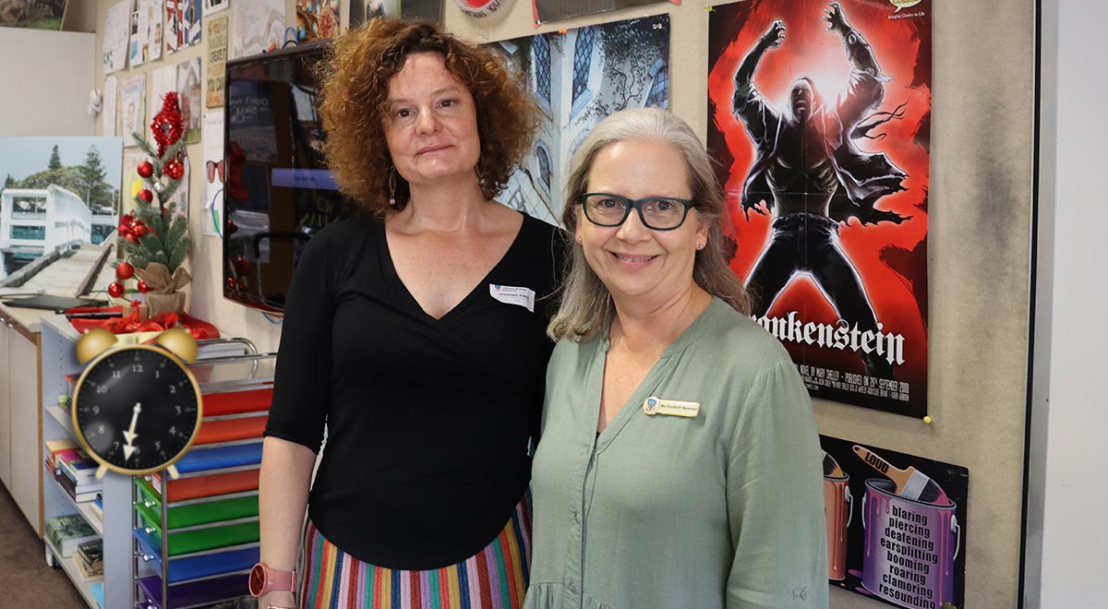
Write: 6:32
